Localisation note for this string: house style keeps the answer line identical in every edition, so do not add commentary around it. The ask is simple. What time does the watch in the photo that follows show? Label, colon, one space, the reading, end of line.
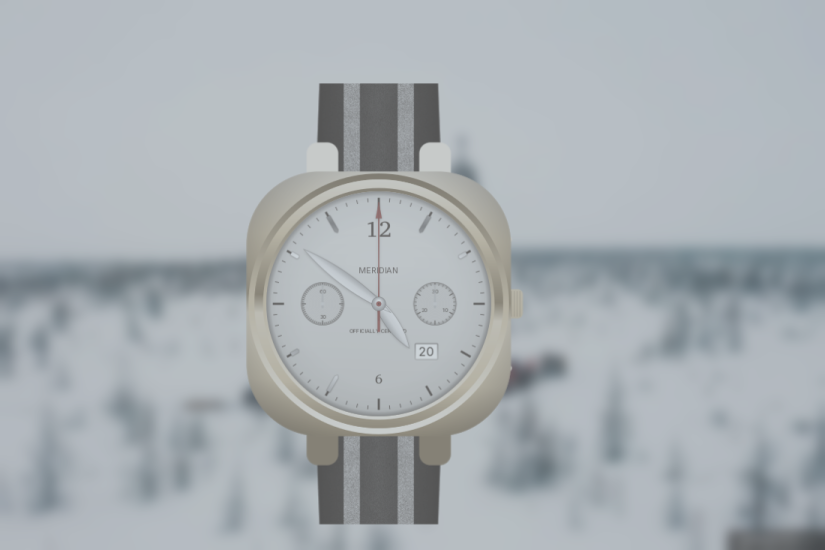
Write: 4:51
